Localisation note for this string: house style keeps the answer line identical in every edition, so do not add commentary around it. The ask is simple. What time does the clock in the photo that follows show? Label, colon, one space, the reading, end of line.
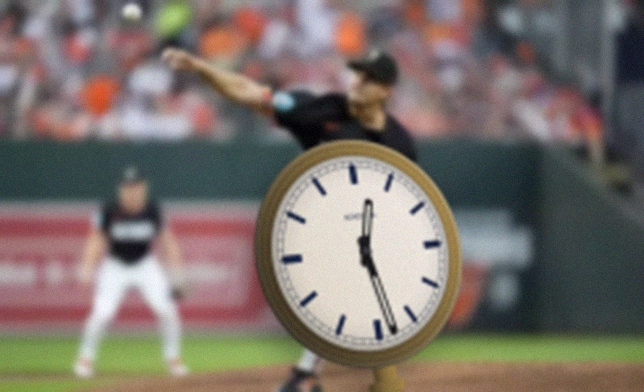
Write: 12:28
